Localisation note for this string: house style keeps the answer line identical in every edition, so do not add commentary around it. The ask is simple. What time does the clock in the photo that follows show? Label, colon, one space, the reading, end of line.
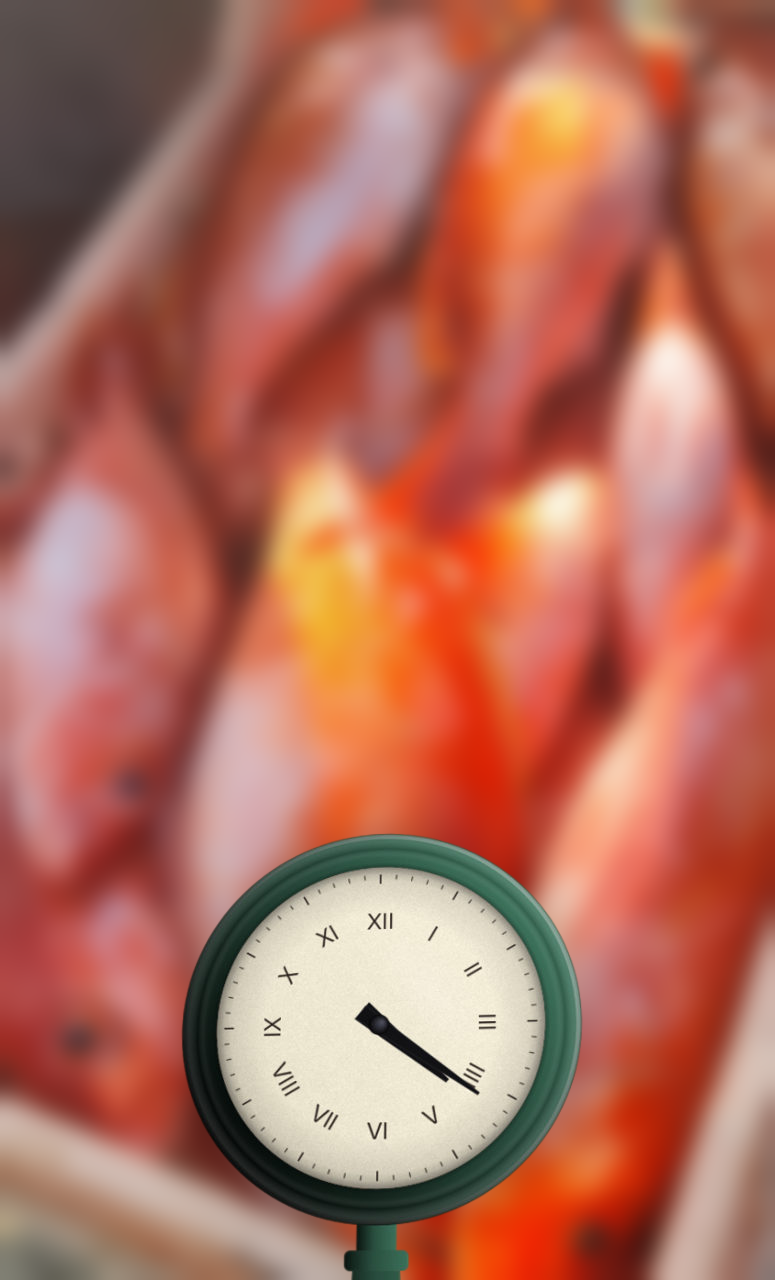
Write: 4:21
